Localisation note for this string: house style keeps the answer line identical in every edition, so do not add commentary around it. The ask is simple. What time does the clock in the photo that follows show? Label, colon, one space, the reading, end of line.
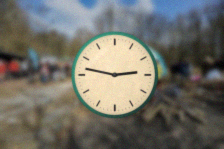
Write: 2:47
